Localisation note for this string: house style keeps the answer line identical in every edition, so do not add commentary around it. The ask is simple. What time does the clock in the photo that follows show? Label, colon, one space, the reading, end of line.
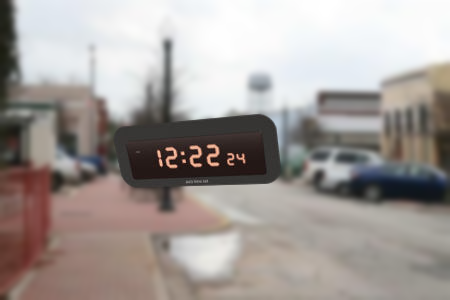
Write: 12:22:24
